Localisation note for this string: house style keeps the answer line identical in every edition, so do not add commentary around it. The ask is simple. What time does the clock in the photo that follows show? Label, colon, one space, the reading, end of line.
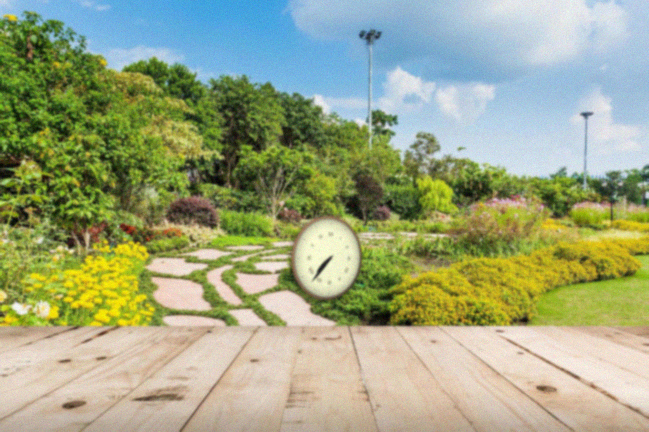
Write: 7:37
